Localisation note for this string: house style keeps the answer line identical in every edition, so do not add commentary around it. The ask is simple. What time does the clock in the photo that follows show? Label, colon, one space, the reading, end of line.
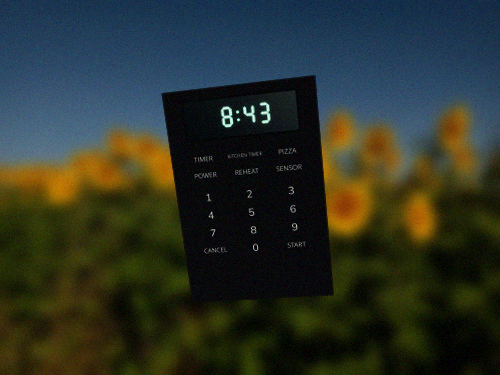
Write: 8:43
